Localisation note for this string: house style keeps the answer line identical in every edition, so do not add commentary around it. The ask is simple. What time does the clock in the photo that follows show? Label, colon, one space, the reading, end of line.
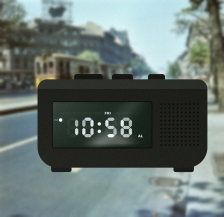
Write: 10:58
